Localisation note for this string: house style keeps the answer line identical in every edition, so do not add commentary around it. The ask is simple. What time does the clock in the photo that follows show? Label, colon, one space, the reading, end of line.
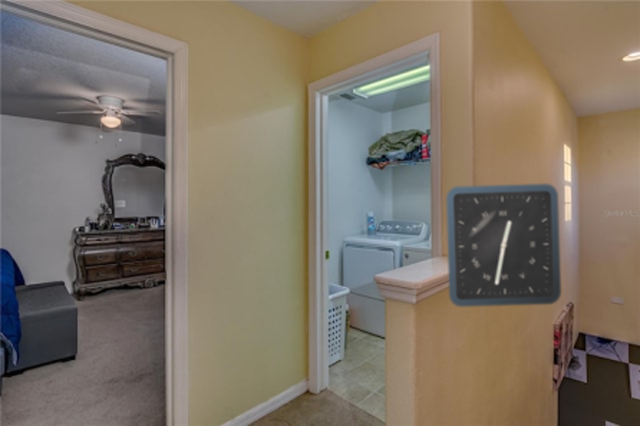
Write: 12:32
